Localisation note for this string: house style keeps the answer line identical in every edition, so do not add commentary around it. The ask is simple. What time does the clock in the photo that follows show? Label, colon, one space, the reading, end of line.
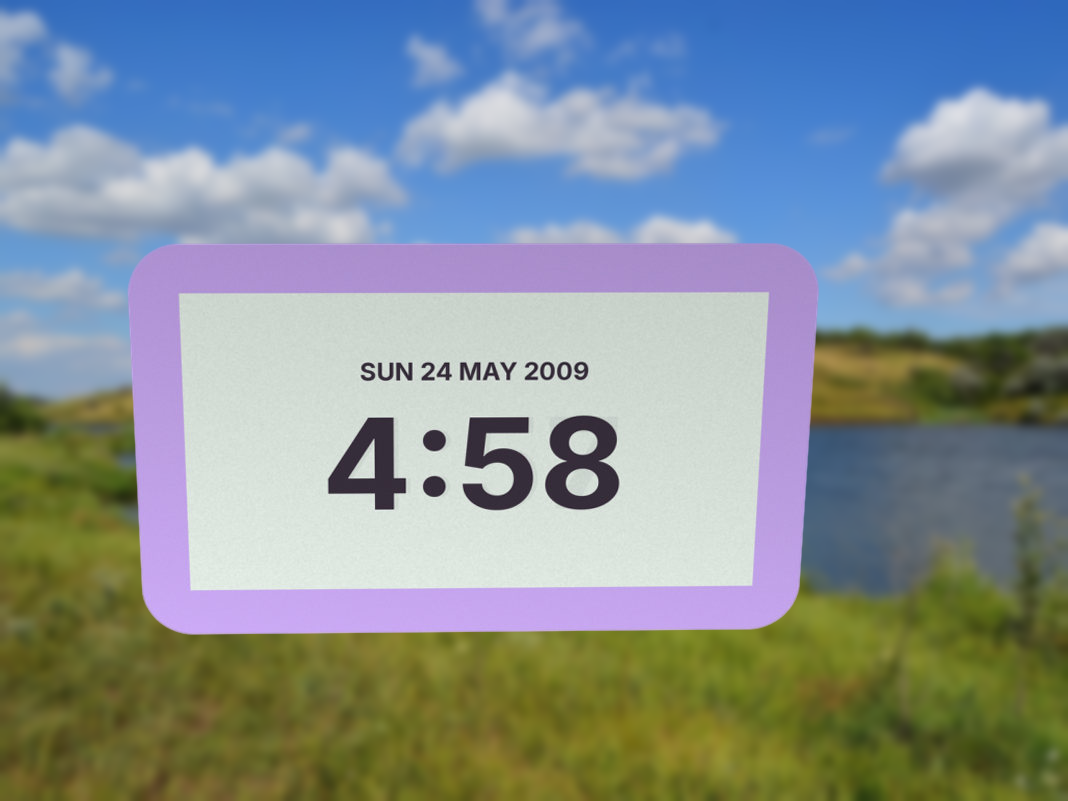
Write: 4:58
